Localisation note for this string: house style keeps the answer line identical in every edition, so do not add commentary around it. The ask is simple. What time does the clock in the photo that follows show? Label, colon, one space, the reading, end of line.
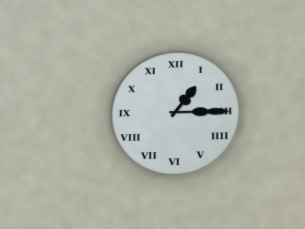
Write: 1:15
